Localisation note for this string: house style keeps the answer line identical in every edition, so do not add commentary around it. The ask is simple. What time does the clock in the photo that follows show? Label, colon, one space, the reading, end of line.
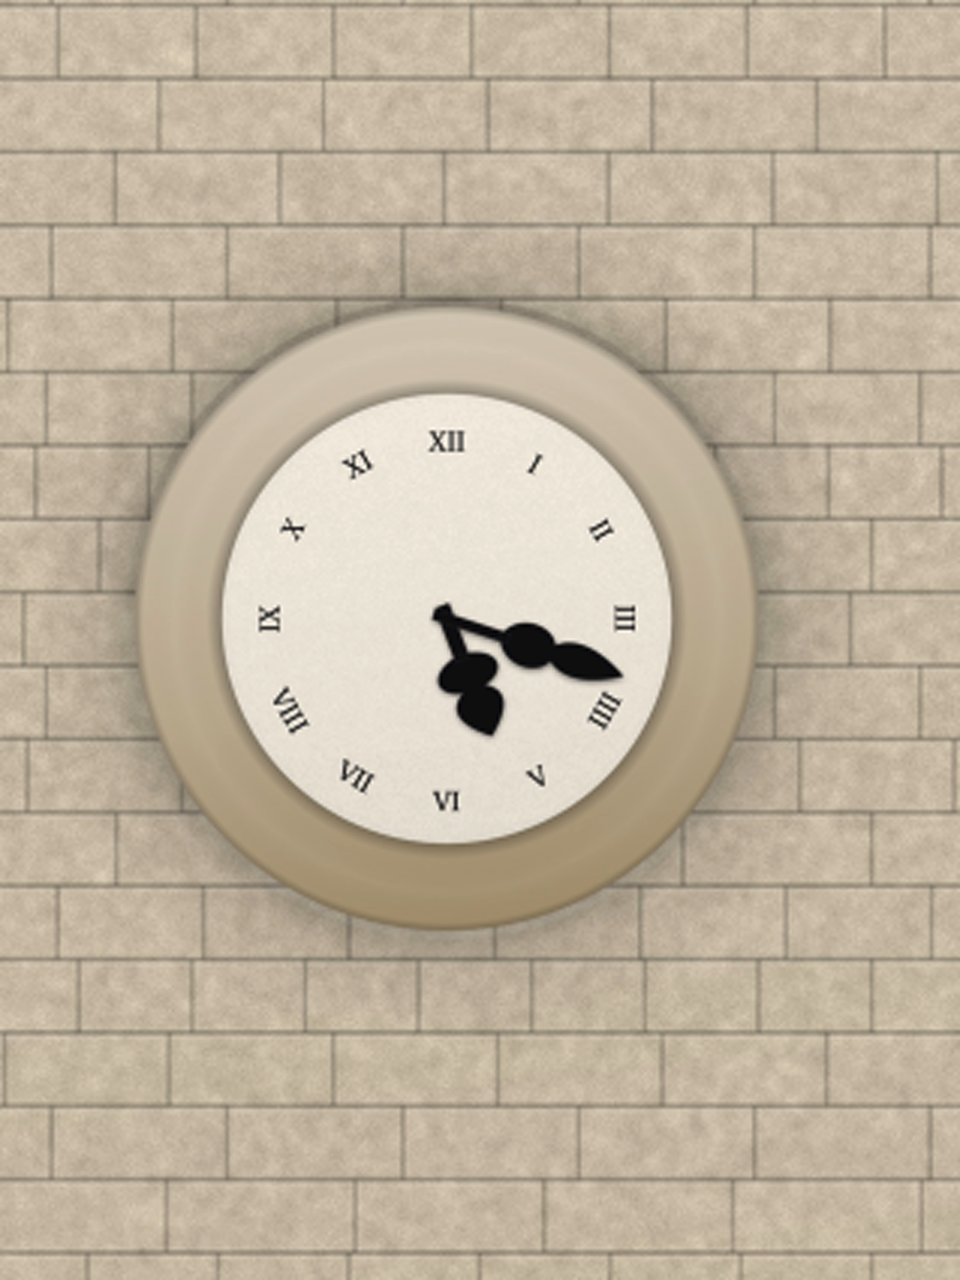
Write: 5:18
